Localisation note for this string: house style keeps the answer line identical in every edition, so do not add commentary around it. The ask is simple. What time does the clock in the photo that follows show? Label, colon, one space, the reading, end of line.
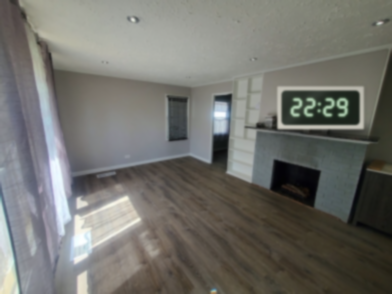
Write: 22:29
